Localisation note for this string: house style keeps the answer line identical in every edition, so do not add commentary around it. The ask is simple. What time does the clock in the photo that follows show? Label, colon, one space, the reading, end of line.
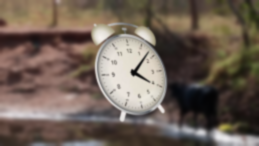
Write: 4:08
